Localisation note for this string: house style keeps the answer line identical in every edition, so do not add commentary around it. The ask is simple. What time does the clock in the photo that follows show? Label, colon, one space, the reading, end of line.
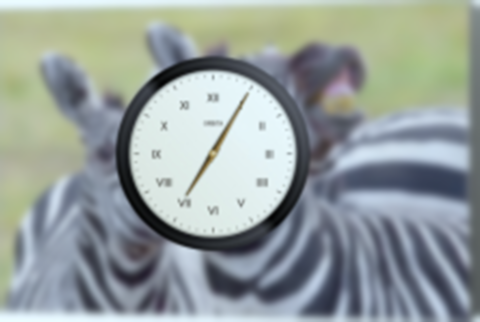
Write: 7:05
